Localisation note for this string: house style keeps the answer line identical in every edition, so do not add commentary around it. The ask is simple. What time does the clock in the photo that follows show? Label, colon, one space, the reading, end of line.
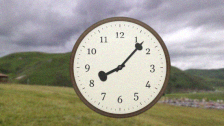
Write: 8:07
